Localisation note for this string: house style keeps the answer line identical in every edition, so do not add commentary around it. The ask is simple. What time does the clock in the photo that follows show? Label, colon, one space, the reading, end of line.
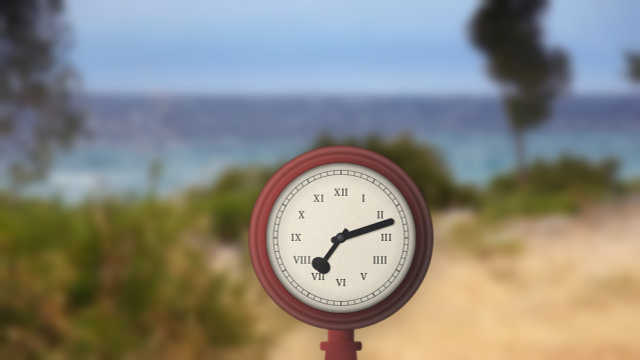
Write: 7:12
